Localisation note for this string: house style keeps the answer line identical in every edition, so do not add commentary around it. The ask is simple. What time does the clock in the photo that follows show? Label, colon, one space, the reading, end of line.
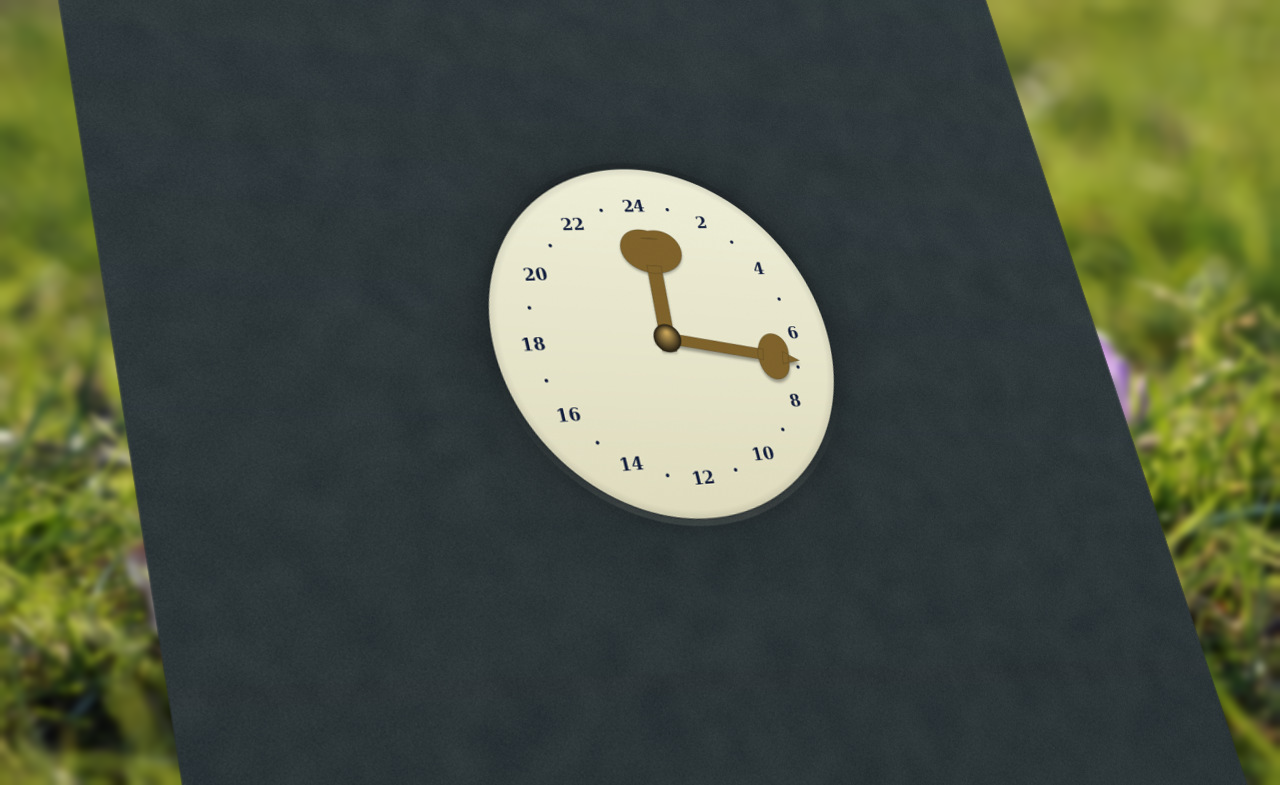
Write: 0:17
